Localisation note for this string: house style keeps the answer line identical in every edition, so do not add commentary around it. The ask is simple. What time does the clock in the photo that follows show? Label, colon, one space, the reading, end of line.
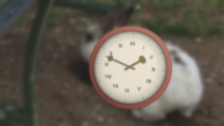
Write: 1:48
